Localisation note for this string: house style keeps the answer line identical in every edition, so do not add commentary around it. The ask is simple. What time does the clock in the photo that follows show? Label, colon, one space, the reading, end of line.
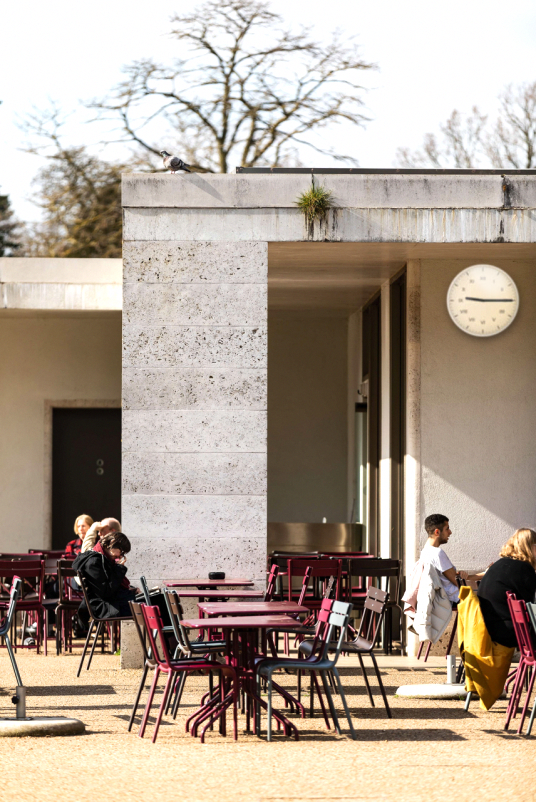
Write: 9:15
